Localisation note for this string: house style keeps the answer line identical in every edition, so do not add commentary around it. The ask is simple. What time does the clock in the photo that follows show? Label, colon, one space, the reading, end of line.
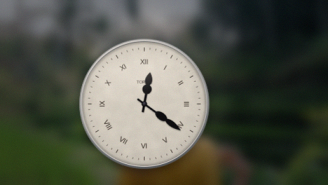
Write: 12:21
